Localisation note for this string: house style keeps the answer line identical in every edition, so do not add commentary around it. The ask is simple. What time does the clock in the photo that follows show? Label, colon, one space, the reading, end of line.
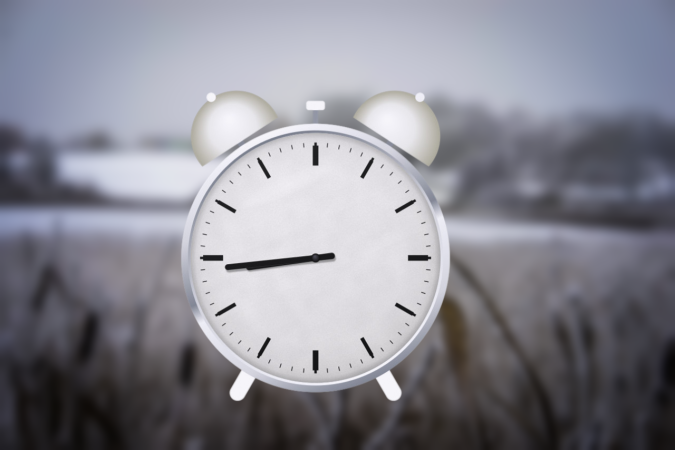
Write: 8:44
